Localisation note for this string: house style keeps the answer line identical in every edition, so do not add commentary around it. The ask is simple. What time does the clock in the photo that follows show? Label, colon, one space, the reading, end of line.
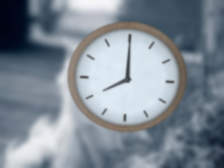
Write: 8:00
